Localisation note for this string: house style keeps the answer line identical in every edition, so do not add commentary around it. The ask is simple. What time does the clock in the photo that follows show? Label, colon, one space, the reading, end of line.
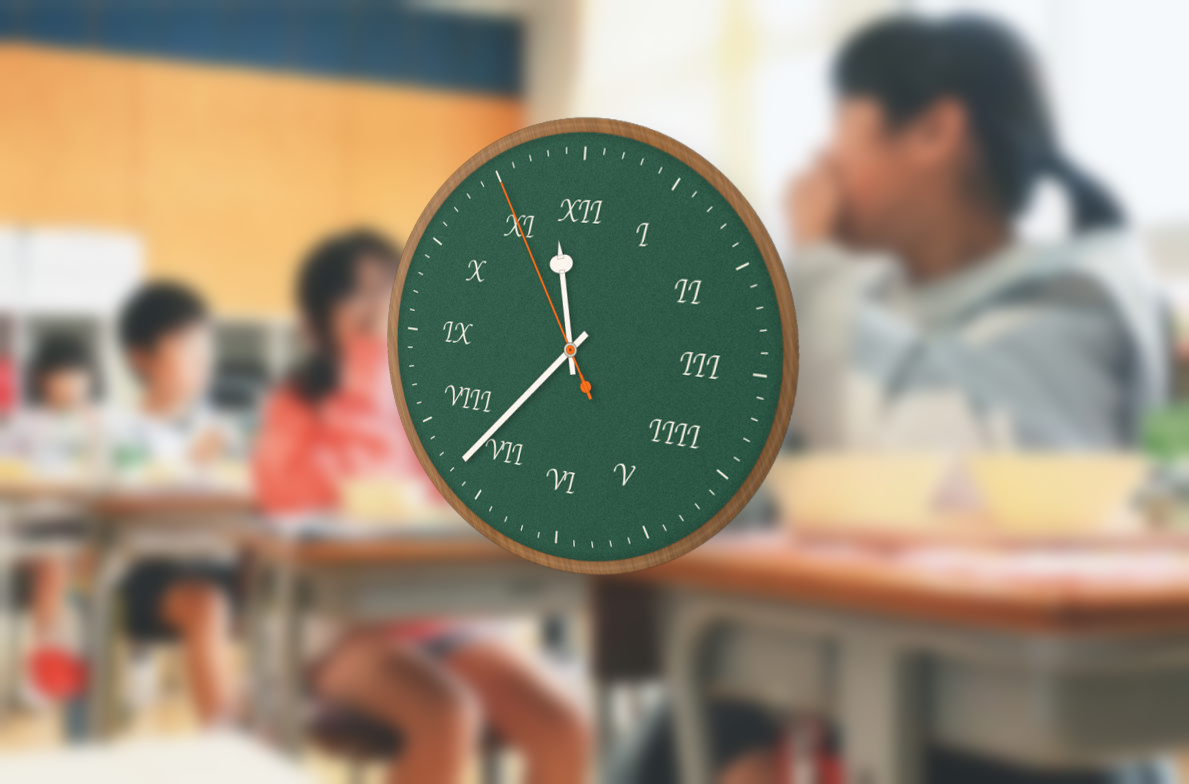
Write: 11:36:55
